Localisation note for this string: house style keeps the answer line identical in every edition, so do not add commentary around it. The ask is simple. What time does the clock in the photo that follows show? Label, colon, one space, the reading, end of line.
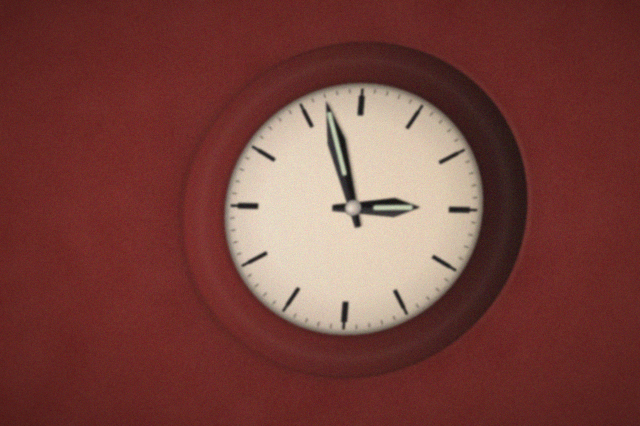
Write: 2:57
